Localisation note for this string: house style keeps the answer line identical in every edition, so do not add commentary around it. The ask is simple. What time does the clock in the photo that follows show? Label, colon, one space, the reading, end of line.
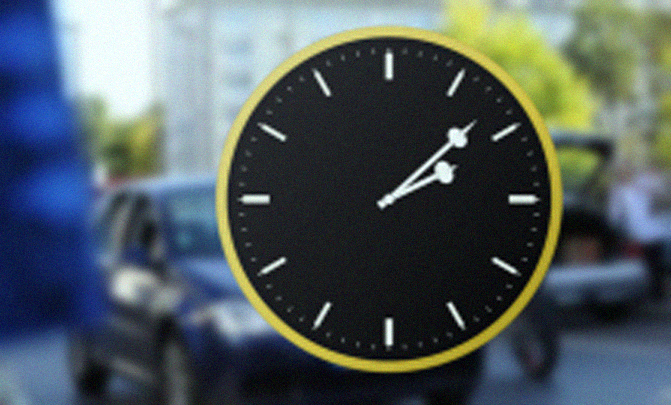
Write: 2:08
